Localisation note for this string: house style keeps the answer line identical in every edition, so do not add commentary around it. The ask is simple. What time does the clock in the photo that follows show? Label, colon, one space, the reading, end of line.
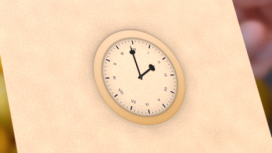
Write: 1:59
